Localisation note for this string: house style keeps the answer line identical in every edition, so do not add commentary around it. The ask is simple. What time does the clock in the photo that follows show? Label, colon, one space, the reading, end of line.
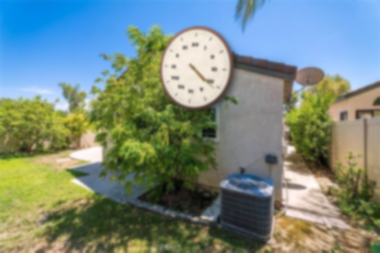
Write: 4:21
